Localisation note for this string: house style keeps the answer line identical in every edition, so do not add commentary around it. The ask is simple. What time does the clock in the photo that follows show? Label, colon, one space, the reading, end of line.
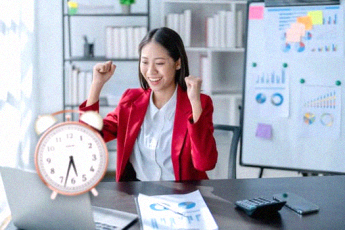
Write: 5:33
